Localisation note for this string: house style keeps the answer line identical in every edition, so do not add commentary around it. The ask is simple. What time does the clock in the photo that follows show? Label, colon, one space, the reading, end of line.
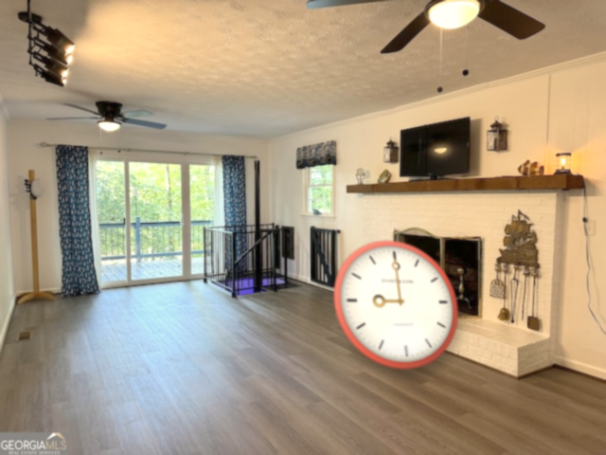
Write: 9:00
